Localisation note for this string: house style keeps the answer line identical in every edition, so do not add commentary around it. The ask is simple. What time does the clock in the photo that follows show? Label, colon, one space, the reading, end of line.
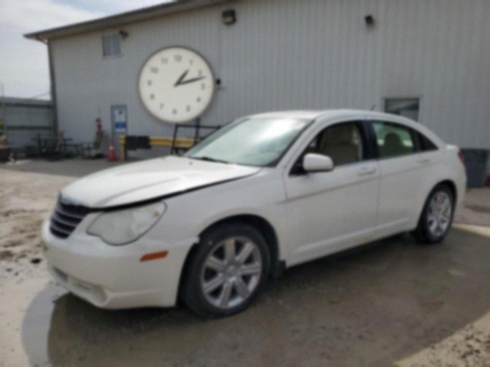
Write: 1:12
